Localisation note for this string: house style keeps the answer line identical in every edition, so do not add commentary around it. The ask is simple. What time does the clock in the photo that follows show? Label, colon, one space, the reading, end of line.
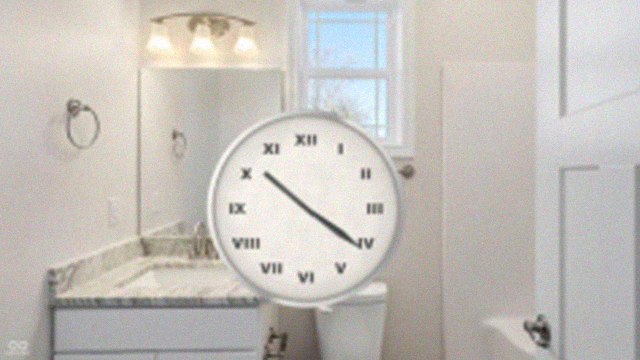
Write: 10:21
